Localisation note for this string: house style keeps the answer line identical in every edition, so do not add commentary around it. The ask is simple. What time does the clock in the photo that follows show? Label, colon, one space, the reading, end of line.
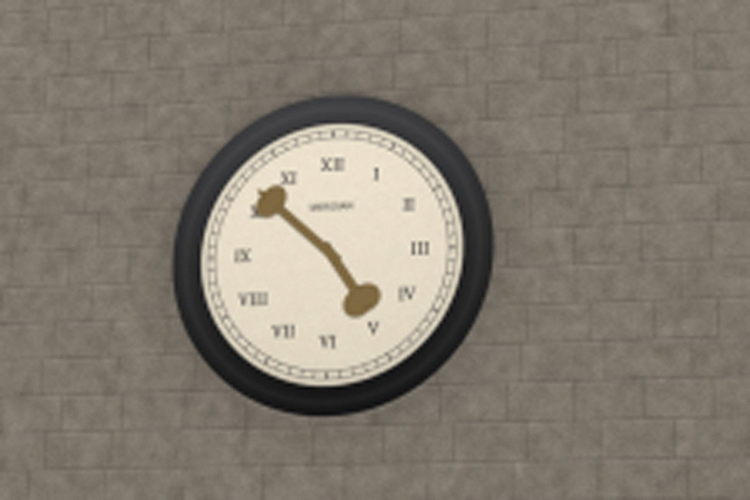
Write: 4:52
